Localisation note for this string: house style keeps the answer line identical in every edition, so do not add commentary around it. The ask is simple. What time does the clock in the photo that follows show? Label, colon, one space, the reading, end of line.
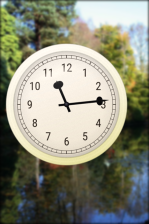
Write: 11:14
